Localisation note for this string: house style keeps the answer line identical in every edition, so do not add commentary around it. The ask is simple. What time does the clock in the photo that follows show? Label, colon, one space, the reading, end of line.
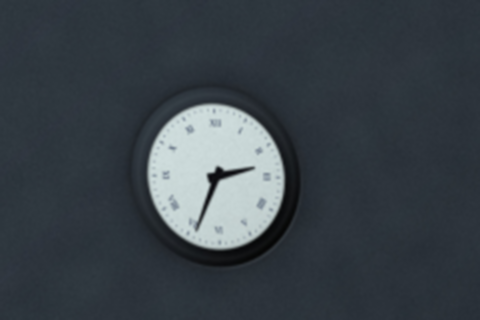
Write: 2:34
